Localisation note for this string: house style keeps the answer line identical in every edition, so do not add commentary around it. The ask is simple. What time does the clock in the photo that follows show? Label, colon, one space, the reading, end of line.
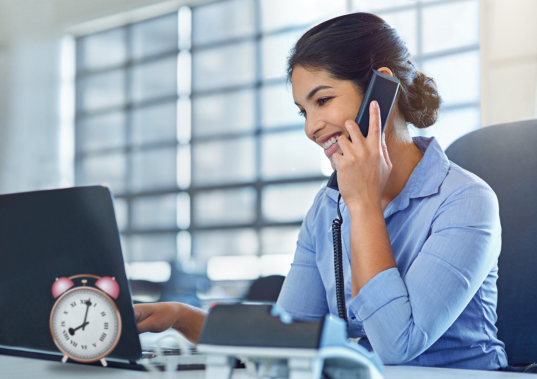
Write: 8:02
